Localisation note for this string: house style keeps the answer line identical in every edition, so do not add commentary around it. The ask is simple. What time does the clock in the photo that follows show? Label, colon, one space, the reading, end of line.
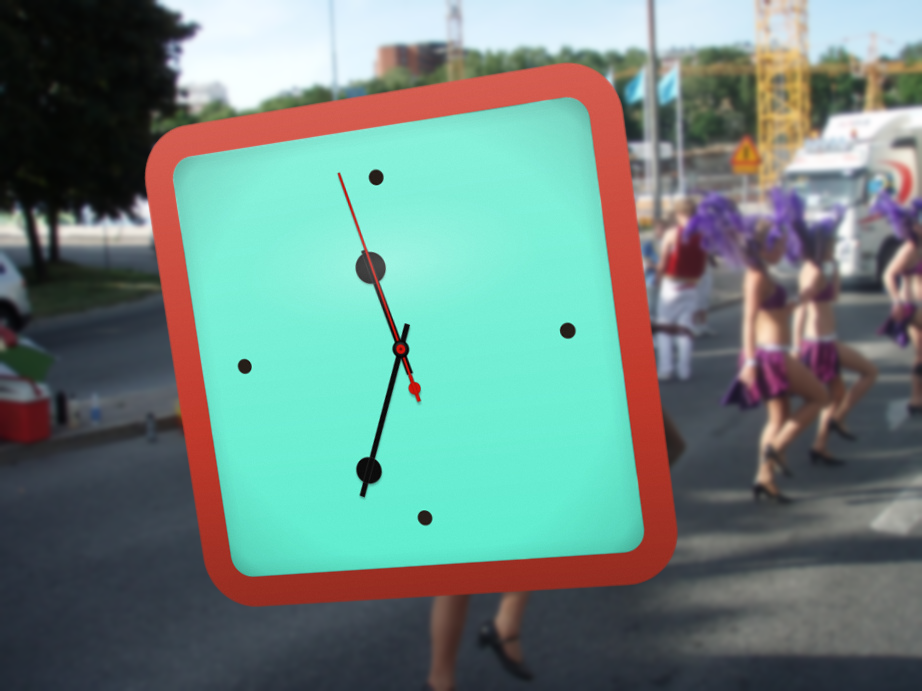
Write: 11:33:58
